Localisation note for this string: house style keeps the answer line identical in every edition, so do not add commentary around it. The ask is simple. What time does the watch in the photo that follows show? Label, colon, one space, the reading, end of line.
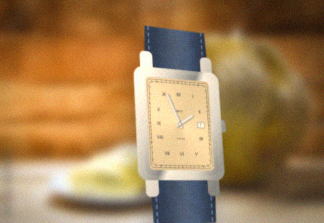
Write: 1:56
